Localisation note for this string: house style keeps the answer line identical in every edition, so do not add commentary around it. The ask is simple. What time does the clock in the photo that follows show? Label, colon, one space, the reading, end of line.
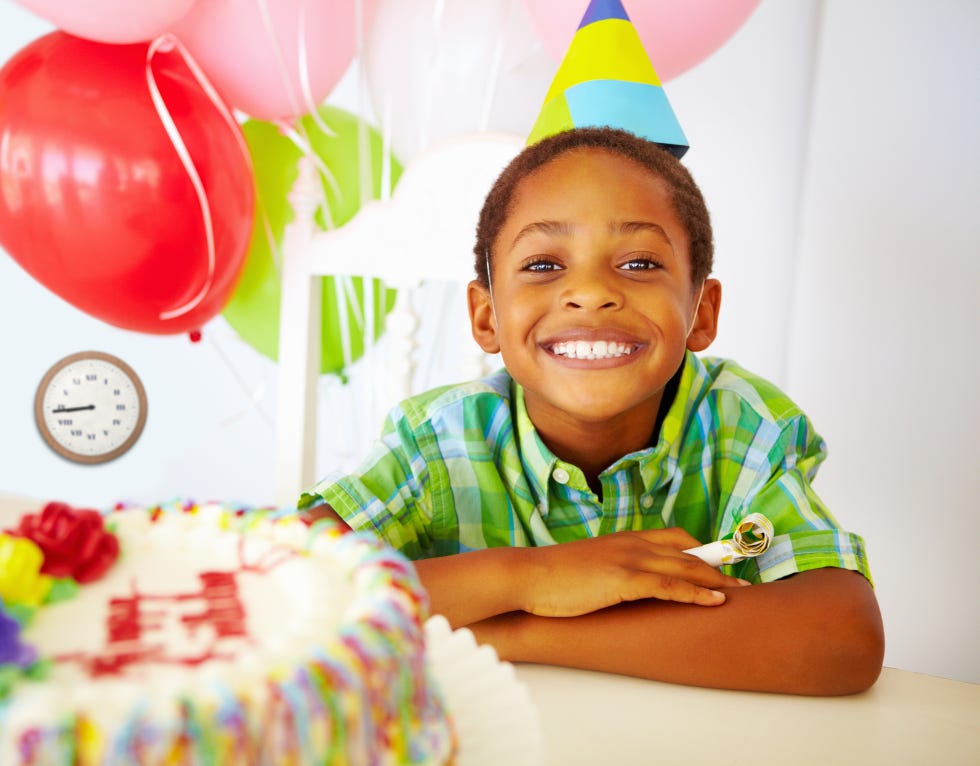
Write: 8:44
